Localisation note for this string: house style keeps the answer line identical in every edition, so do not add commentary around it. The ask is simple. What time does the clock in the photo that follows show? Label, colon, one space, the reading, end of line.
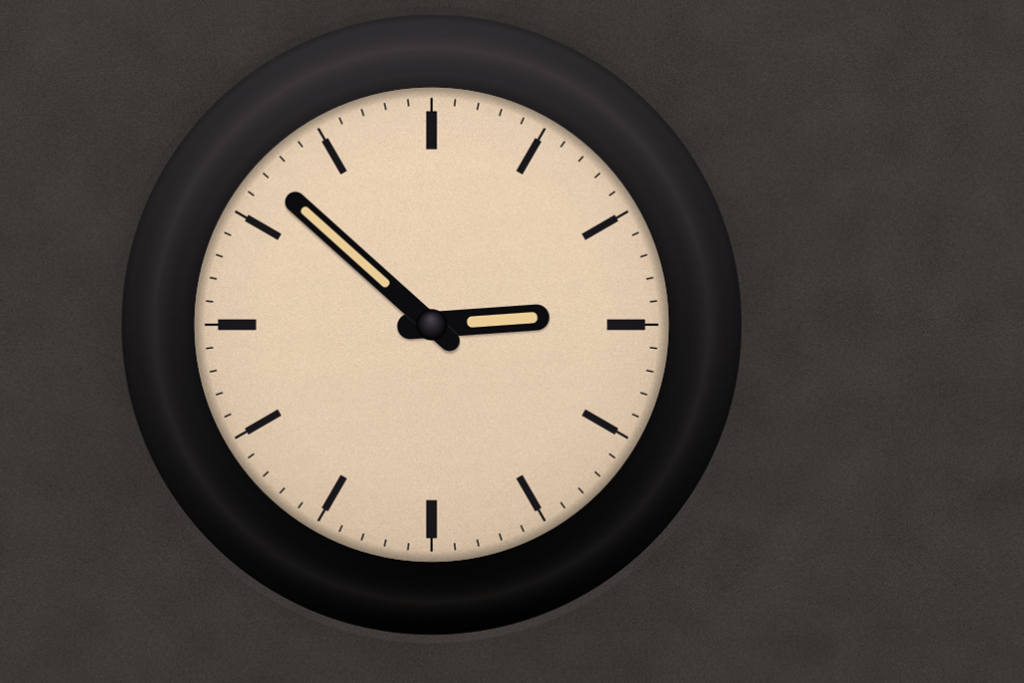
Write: 2:52
